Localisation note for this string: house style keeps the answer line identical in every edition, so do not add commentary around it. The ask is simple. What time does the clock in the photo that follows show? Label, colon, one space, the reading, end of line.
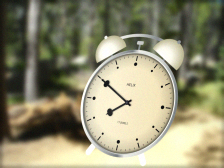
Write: 7:50
